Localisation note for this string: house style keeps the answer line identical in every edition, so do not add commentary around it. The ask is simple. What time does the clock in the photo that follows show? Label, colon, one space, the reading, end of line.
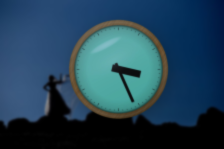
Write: 3:26
